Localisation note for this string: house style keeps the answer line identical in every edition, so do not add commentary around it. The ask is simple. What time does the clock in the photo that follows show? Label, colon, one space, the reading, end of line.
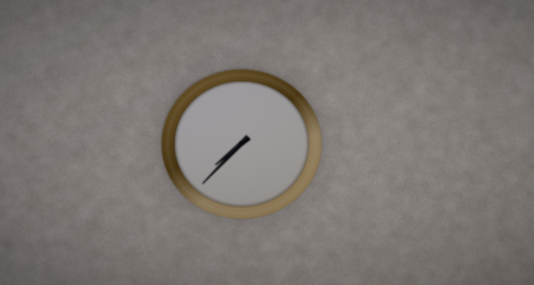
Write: 7:37
